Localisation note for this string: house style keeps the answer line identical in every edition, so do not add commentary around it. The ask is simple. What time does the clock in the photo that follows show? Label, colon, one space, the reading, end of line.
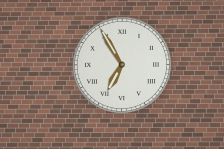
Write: 6:55
